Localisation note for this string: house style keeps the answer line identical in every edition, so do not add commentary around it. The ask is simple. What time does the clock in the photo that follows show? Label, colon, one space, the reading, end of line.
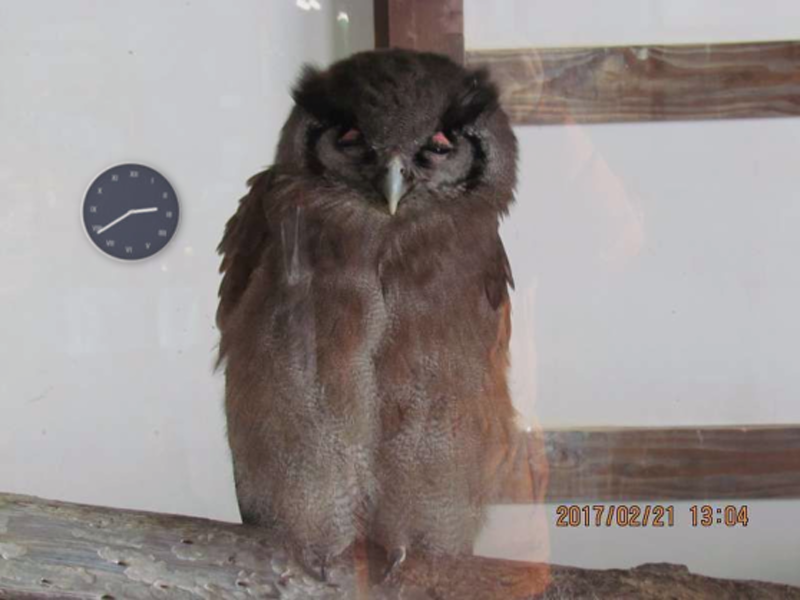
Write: 2:39
